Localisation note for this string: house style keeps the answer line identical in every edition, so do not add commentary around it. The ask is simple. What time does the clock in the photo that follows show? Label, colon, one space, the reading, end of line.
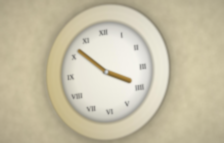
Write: 3:52
